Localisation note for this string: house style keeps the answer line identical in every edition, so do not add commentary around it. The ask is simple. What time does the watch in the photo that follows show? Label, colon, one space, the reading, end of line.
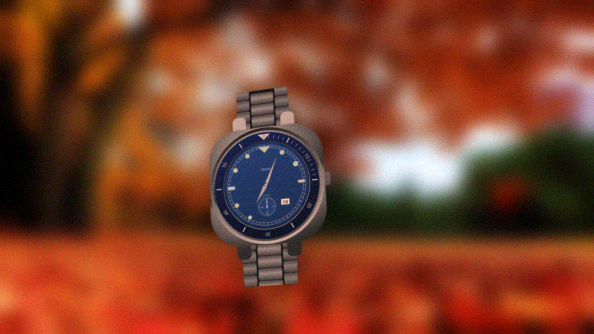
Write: 7:04
